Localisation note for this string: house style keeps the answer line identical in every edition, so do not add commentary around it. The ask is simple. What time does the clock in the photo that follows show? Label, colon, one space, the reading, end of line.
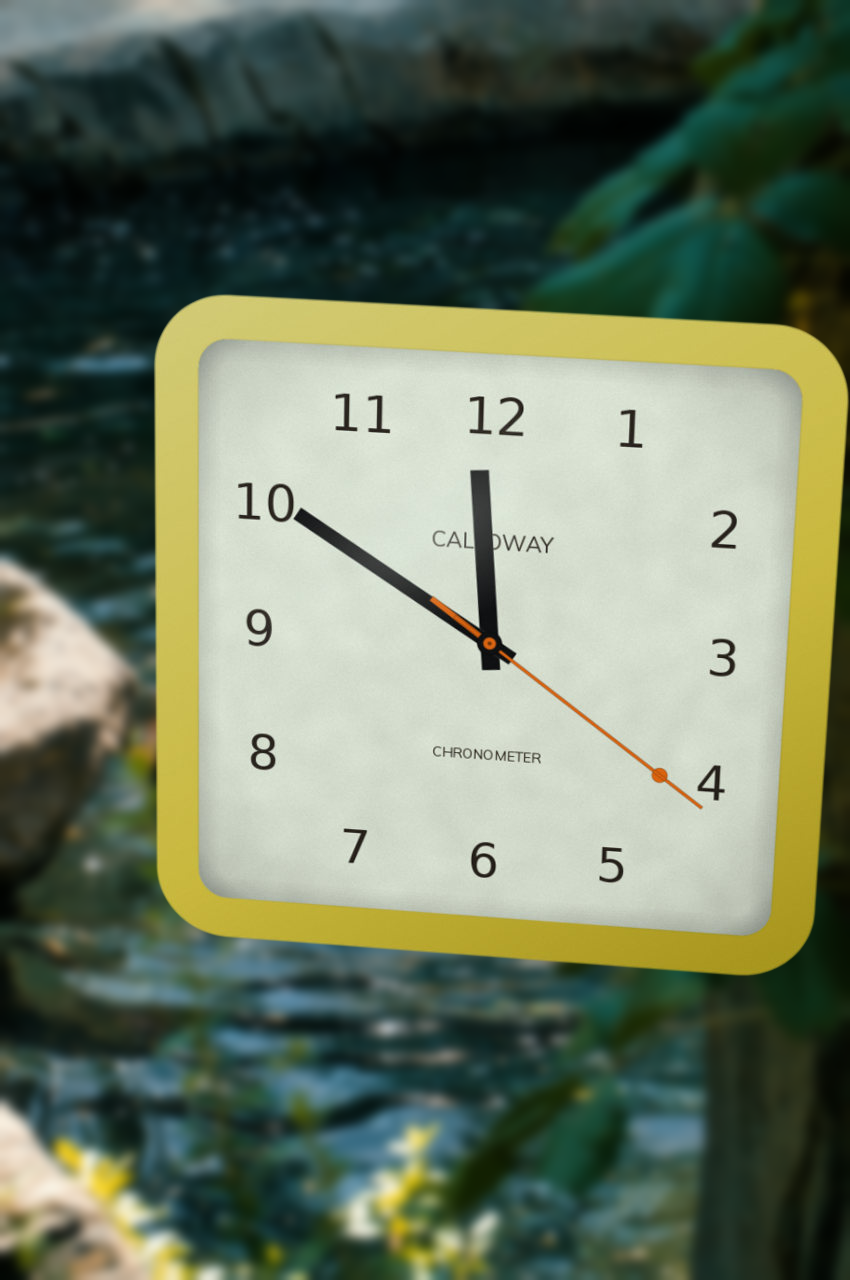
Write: 11:50:21
